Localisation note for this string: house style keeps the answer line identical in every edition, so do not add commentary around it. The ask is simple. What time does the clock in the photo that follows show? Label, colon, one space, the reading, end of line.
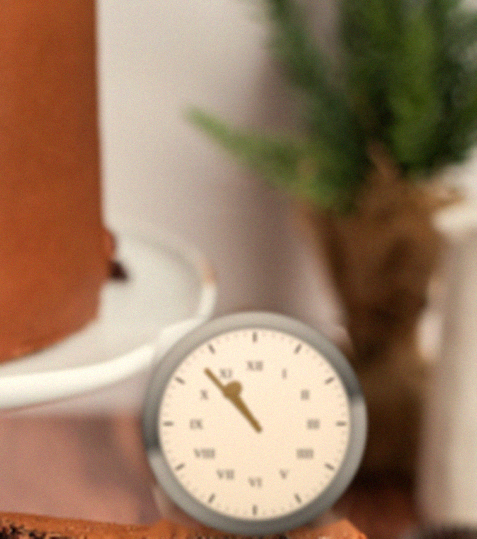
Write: 10:53
